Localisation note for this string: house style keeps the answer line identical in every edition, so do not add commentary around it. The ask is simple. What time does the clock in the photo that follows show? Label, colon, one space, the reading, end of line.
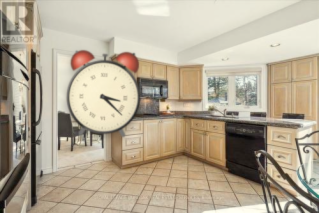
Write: 3:22
